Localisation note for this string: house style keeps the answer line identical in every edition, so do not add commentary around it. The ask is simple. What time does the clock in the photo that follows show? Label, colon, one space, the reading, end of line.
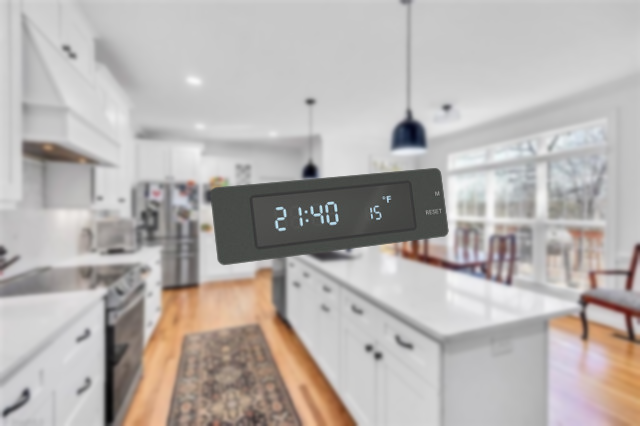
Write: 21:40
